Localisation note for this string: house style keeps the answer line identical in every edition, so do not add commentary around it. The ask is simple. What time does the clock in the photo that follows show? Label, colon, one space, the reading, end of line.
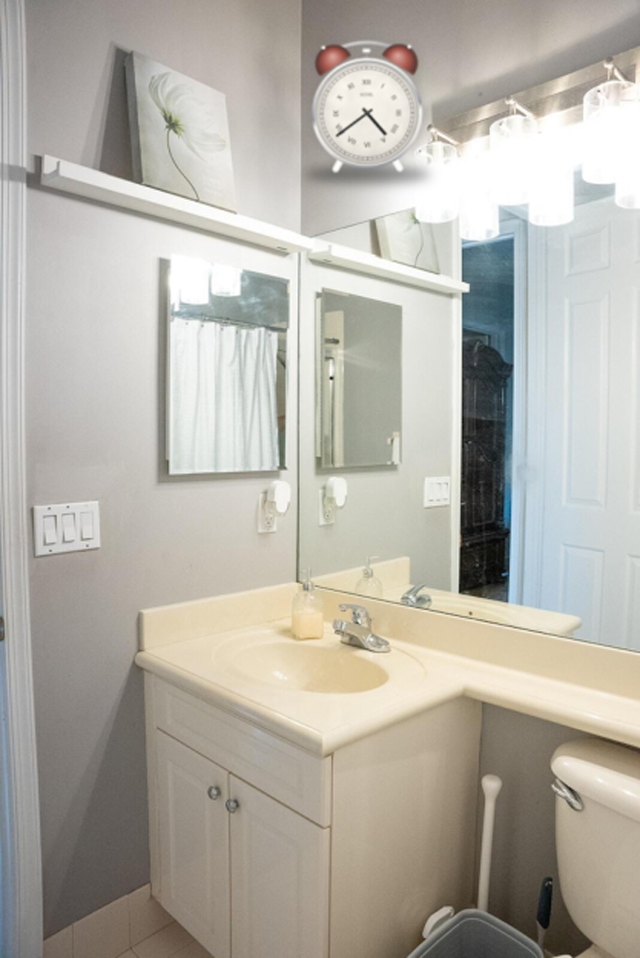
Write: 4:39
